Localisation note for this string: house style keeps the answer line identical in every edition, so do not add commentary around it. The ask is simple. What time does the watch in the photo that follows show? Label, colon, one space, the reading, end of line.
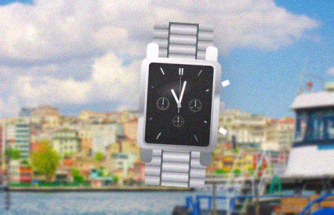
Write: 11:02
